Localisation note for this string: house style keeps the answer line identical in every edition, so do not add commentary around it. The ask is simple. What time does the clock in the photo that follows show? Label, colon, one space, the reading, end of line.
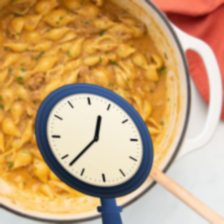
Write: 12:38
